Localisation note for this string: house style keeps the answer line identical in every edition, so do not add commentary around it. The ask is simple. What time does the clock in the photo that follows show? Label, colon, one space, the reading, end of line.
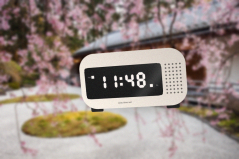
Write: 11:48
